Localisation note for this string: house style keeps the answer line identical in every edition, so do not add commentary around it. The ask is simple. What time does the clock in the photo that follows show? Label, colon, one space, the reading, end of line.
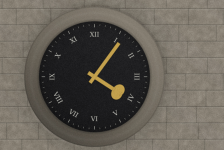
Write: 4:06
